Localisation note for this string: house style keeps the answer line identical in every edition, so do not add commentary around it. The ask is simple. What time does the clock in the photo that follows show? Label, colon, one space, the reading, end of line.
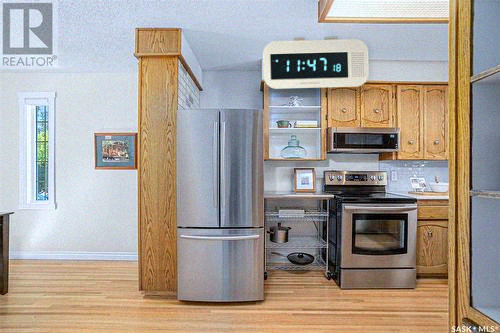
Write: 11:47
